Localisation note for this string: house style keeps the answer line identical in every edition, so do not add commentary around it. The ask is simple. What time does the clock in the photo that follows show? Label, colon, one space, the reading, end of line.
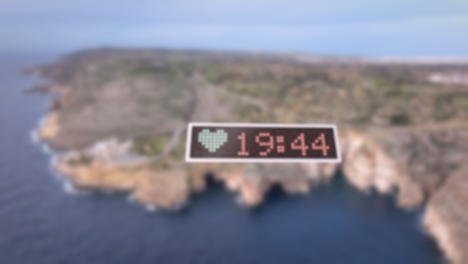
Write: 19:44
